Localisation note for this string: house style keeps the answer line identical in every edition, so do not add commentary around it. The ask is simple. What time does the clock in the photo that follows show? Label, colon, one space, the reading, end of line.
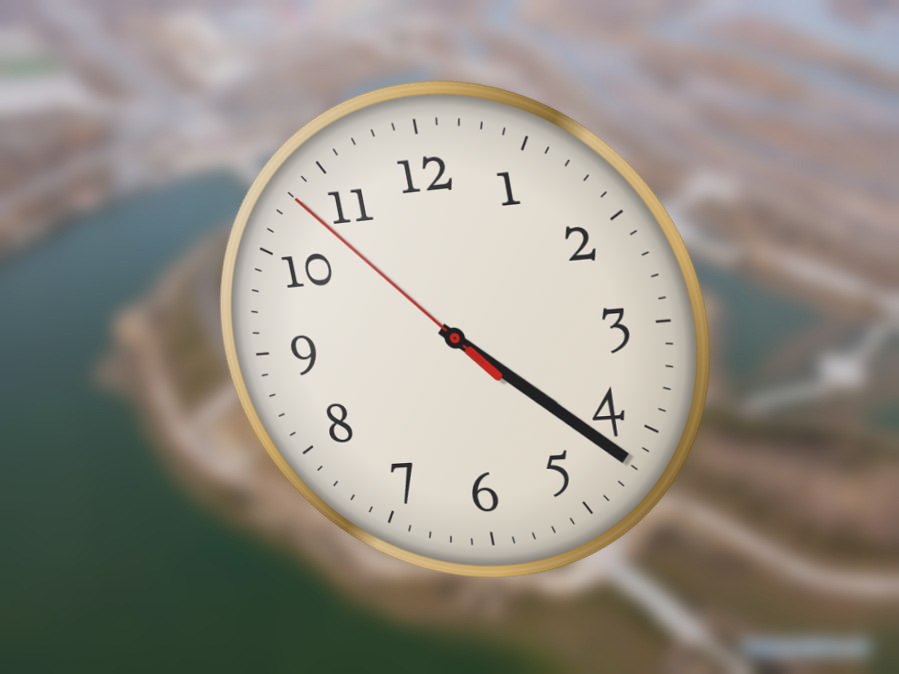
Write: 4:21:53
